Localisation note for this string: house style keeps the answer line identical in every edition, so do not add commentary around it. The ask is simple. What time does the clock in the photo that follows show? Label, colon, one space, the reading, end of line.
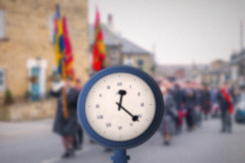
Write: 12:22
